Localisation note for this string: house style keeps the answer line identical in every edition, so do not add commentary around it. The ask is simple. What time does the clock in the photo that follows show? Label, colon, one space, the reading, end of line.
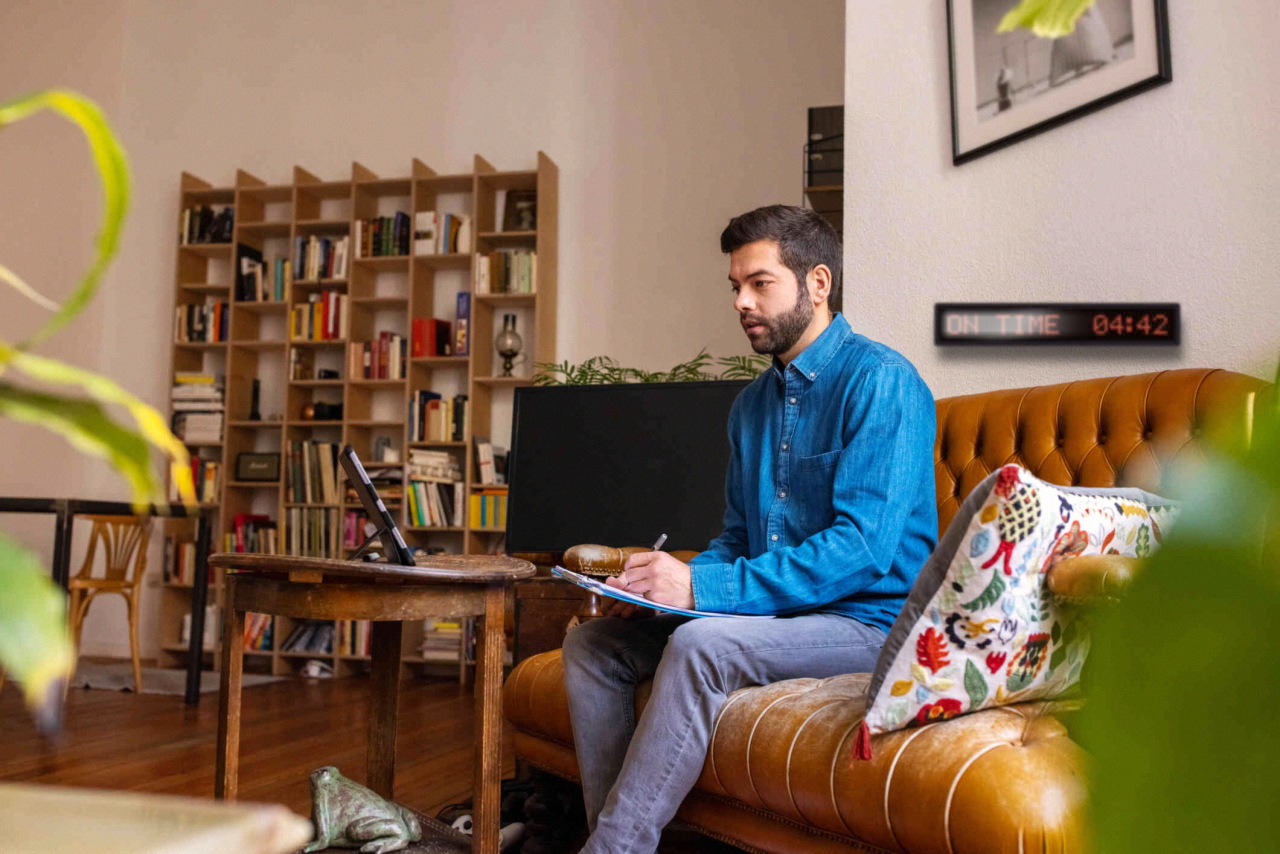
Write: 4:42
